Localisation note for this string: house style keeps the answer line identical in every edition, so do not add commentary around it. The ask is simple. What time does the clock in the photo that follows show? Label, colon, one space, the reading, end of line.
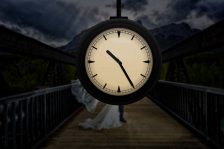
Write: 10:25
